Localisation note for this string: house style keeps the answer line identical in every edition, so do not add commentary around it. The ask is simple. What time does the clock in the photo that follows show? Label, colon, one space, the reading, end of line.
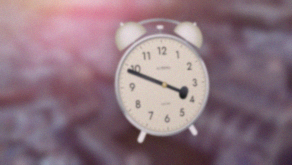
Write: 3:49
